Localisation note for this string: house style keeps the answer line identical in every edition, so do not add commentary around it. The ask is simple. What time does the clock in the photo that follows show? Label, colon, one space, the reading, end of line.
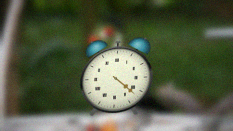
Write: 4:22
